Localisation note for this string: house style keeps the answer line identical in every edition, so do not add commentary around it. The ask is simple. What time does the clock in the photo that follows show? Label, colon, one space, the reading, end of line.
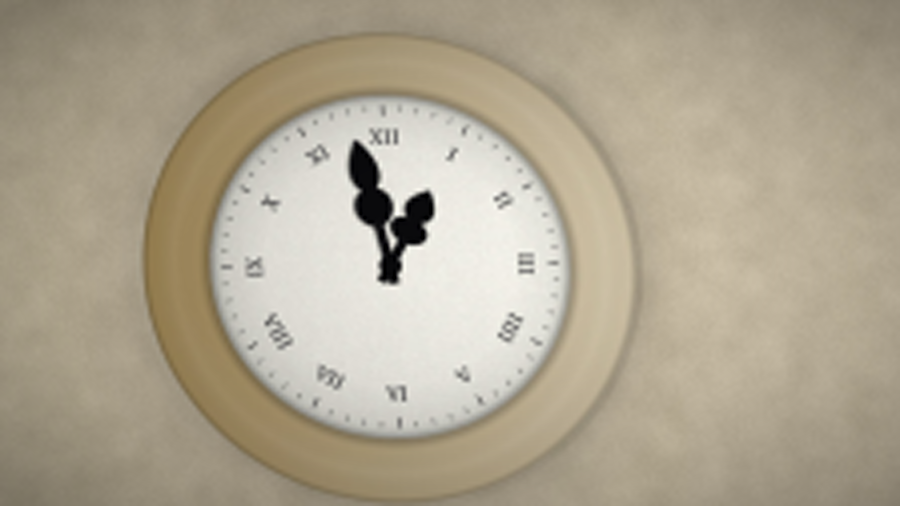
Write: 12:58
